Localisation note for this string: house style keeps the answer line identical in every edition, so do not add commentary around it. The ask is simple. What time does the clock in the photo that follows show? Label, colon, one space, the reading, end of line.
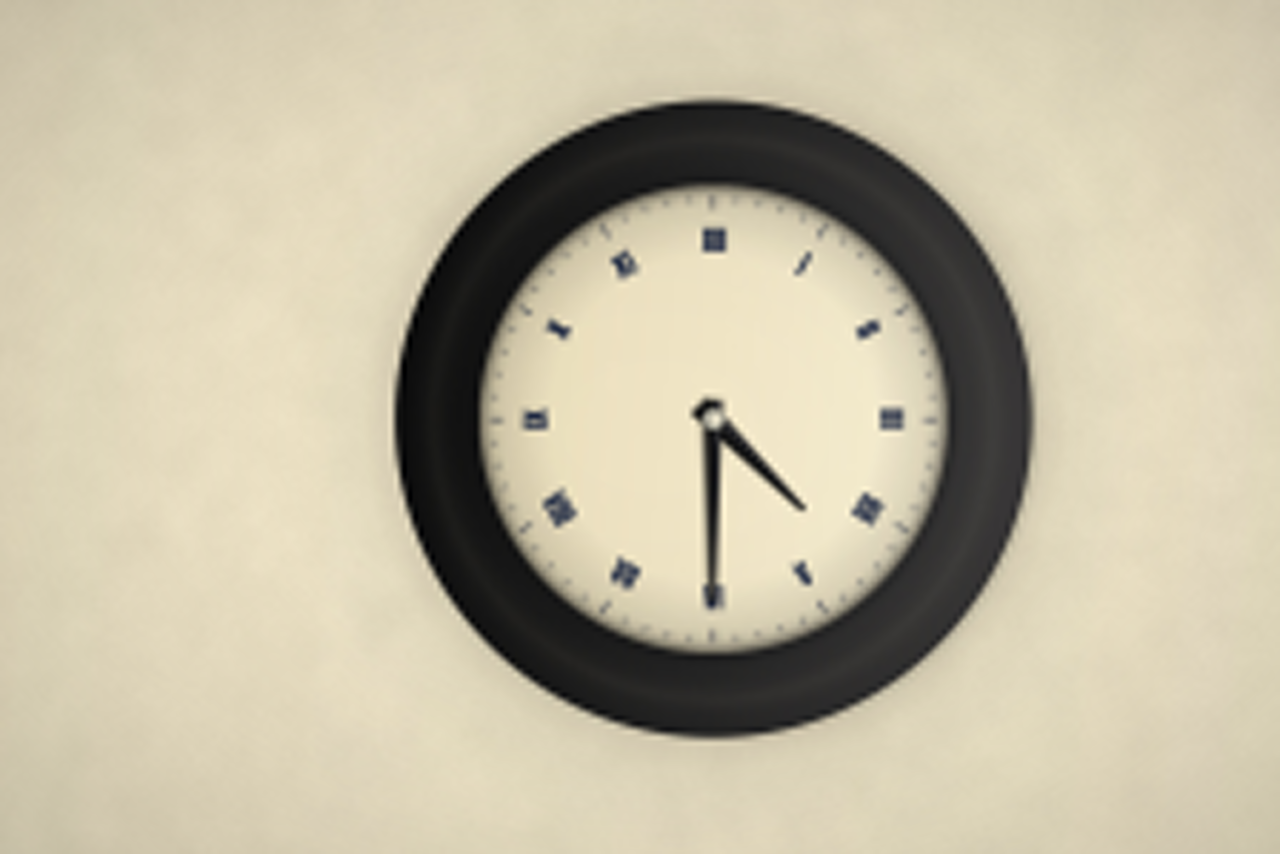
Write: 4:30
